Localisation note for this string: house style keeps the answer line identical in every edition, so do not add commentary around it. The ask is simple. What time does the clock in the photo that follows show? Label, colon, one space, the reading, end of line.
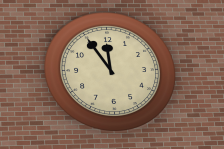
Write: 11:55
